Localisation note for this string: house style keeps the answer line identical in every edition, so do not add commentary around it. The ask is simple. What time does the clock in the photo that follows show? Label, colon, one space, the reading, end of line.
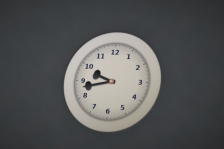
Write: 9:43
